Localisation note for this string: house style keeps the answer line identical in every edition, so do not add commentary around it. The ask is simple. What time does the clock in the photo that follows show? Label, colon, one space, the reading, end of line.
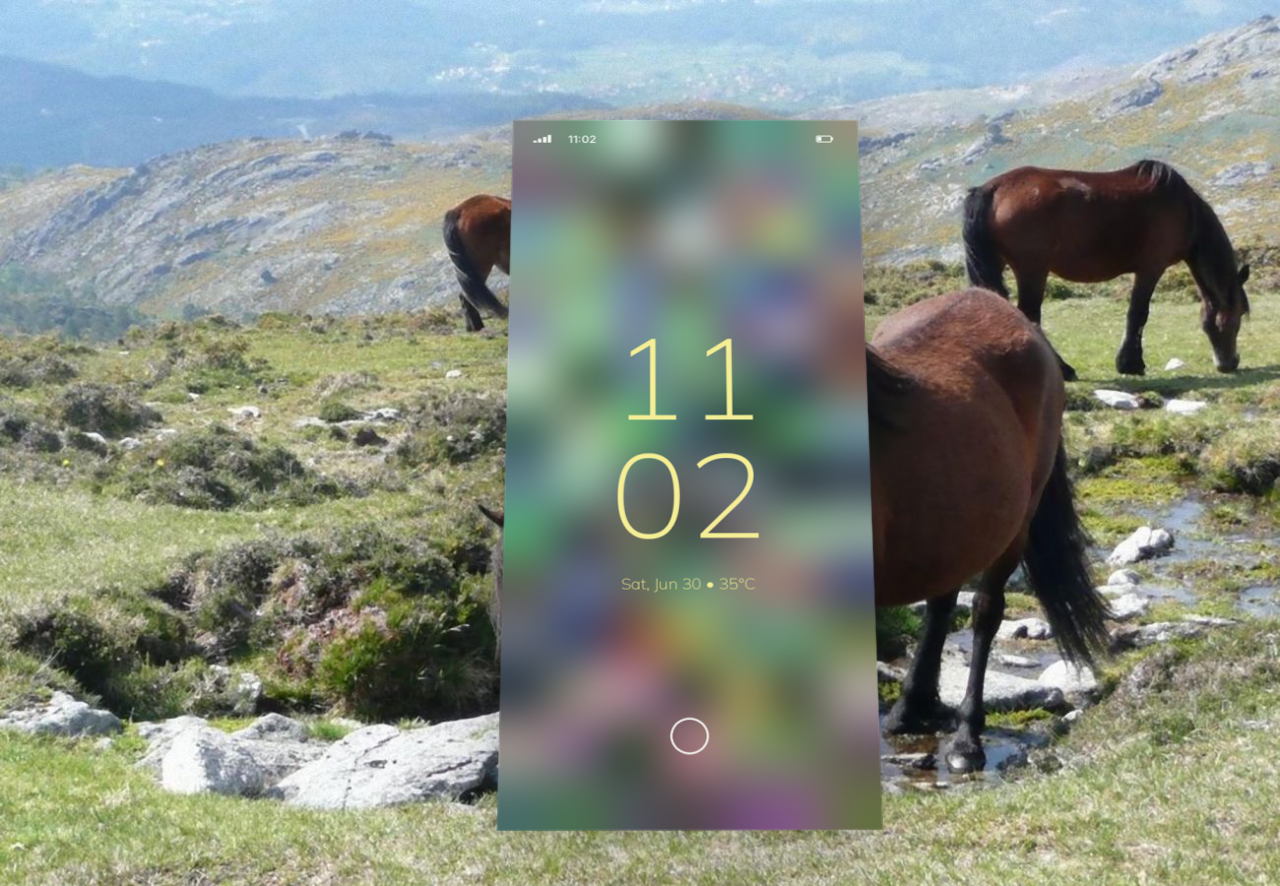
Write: 11:02
